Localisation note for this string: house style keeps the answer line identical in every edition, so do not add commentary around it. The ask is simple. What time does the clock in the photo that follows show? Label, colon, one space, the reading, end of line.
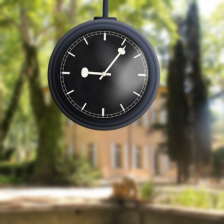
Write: 9:06
